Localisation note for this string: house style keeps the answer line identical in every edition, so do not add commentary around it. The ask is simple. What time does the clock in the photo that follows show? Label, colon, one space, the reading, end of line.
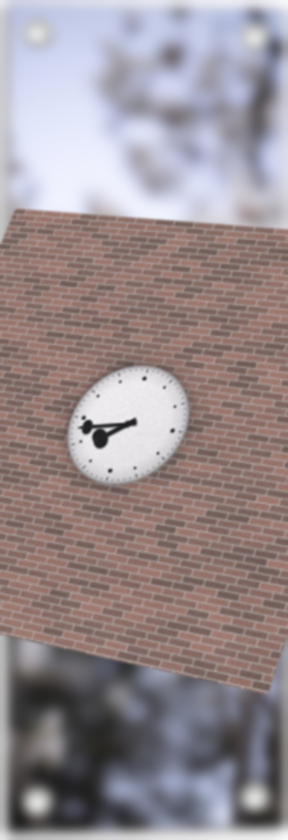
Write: 7:43
